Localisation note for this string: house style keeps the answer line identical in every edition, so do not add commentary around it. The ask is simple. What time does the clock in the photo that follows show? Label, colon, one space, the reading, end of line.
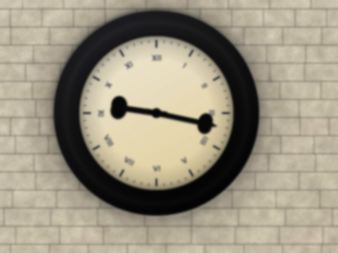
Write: 9:17
